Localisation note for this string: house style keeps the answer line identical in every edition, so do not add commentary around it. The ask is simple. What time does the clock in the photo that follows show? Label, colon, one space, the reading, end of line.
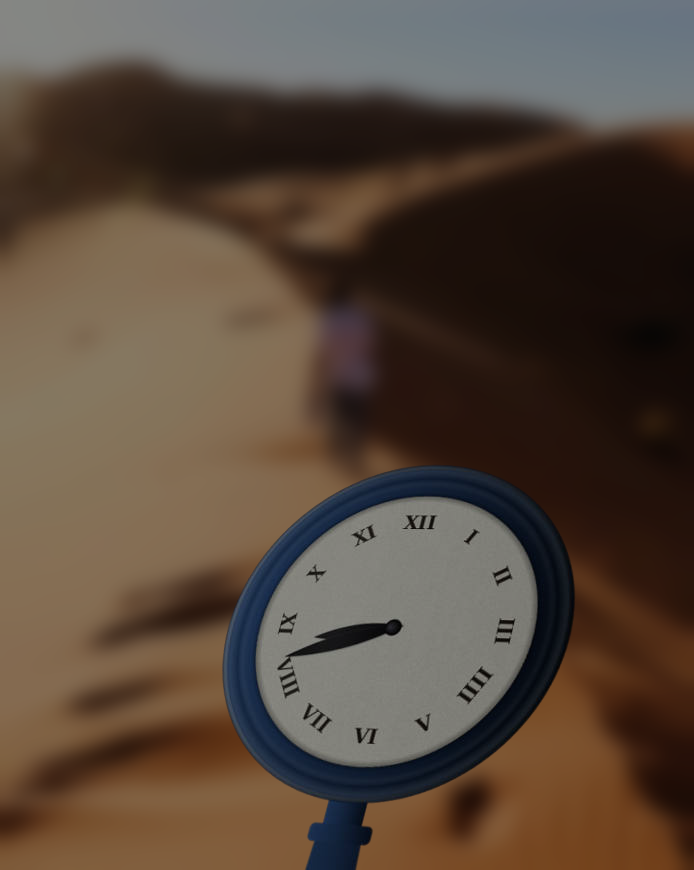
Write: 8:42
